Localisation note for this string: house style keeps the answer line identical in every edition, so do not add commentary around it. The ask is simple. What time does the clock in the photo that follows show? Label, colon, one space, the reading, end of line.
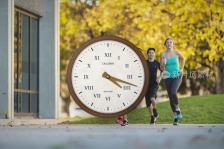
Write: 4:18
